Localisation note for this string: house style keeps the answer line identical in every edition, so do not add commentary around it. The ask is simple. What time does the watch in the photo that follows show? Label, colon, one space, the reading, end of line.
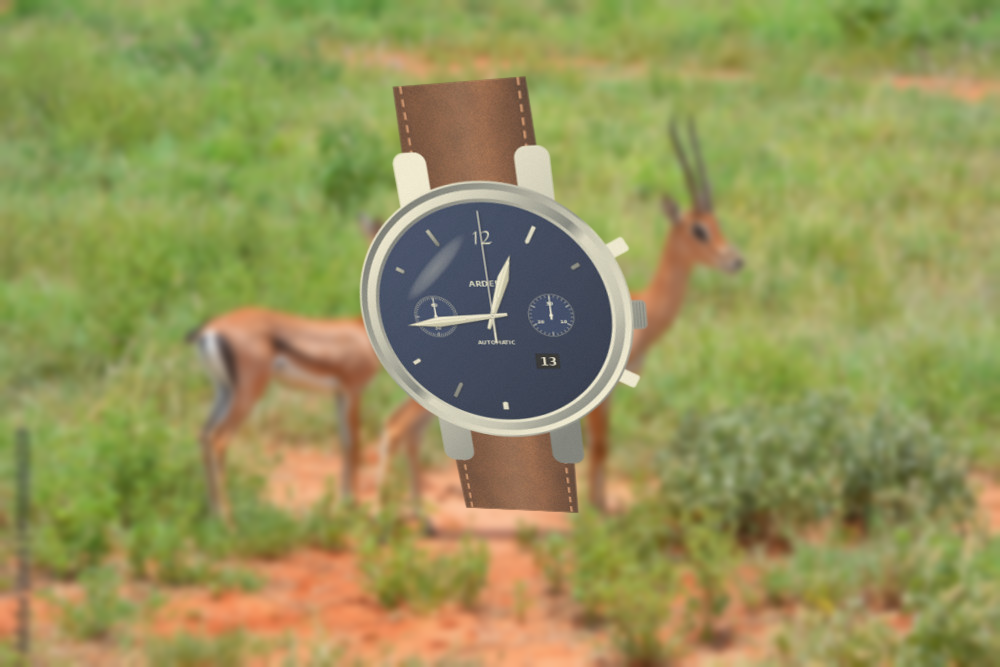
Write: 12:44
